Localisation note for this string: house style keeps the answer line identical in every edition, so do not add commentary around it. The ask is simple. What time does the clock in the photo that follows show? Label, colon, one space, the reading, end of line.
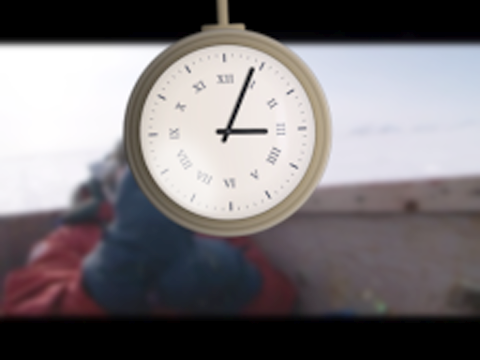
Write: 3:04
